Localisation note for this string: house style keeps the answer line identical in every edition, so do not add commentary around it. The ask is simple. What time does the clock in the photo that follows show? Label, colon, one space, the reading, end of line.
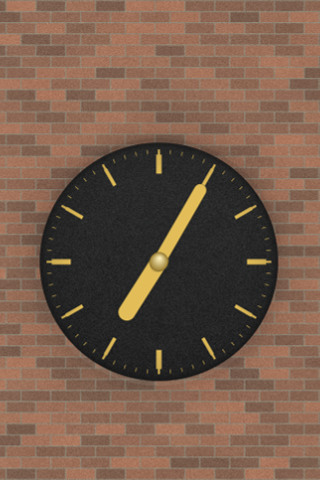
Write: 7:05
